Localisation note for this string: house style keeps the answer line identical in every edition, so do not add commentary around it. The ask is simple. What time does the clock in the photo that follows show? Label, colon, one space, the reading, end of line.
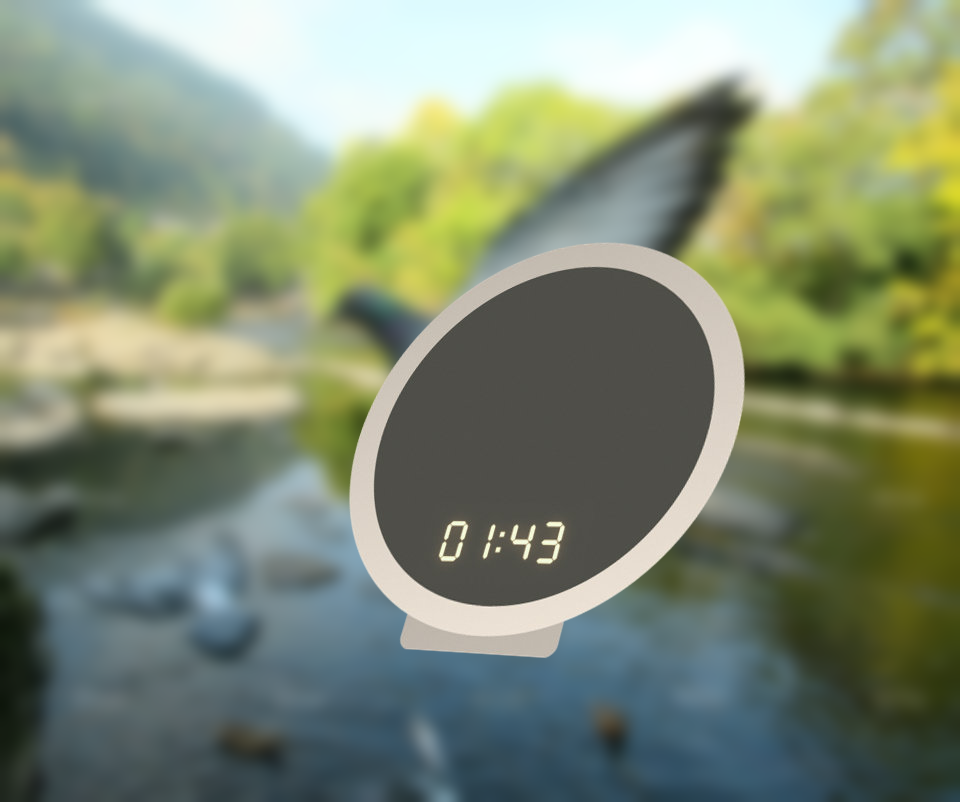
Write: 1:43
